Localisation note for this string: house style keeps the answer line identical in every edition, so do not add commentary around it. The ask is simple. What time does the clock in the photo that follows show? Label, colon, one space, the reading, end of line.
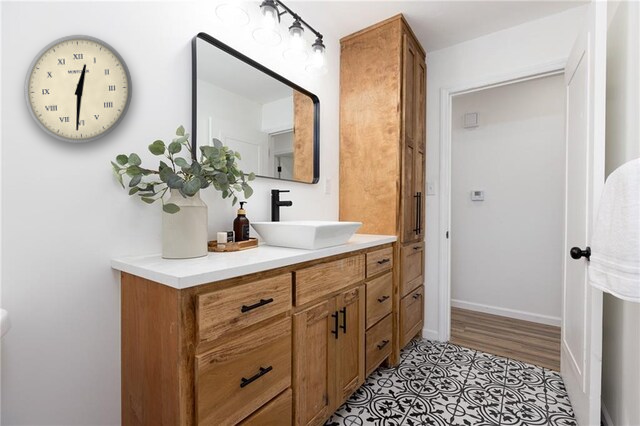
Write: 12:31
